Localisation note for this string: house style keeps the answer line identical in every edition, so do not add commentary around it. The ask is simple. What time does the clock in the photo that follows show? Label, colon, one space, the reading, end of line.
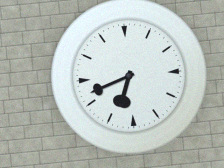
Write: 6:42
